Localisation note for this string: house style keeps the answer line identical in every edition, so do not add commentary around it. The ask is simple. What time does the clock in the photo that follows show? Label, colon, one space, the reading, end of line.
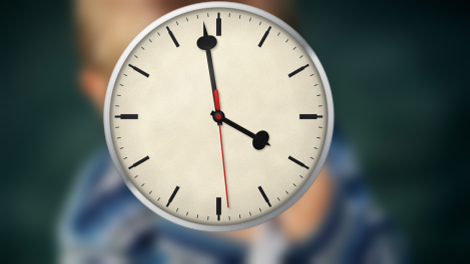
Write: 3:58:29
